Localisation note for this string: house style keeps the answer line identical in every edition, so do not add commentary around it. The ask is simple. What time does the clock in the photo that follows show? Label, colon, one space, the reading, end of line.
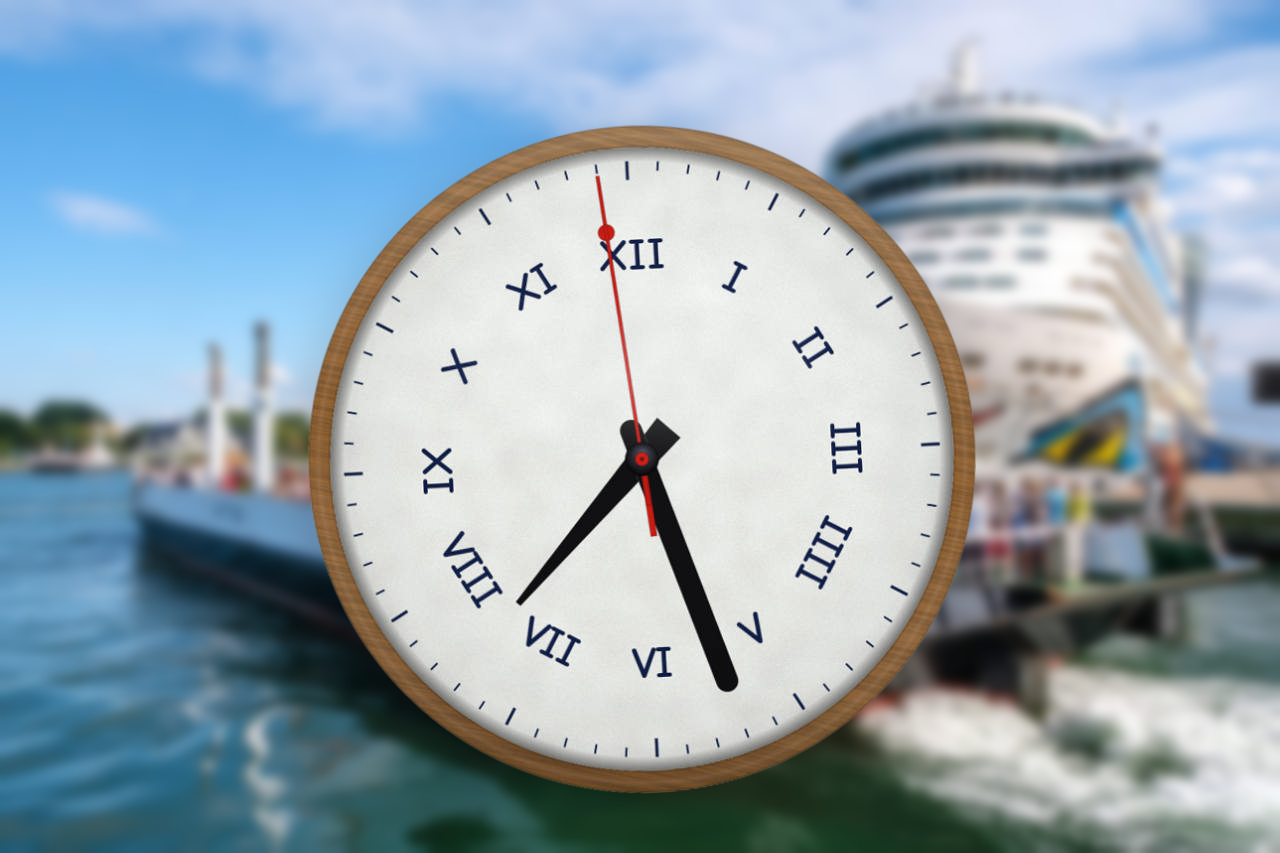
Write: 7:26:59
